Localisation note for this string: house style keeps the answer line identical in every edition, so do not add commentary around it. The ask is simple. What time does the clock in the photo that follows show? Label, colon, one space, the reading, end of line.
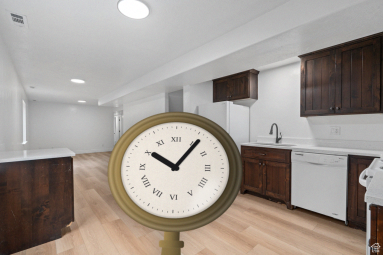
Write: 10:06
